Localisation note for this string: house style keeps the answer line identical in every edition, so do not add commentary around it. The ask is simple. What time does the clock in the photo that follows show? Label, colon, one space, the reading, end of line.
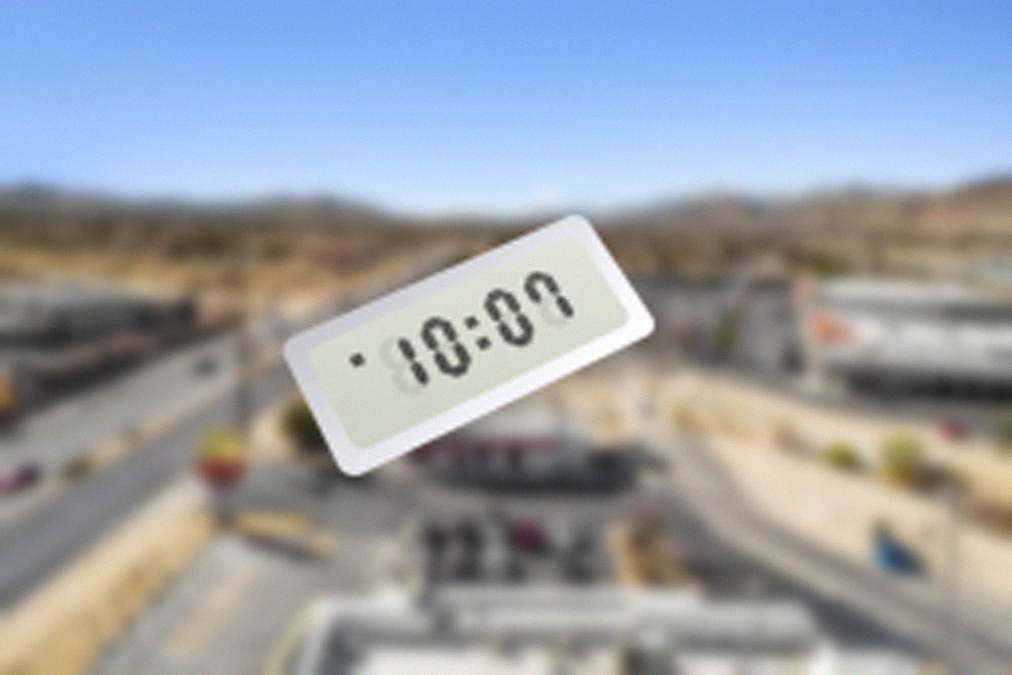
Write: 10:07
